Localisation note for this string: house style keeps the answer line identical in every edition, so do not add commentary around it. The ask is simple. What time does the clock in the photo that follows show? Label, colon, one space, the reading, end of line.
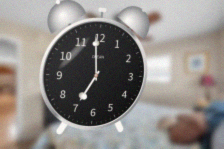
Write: 6:59
